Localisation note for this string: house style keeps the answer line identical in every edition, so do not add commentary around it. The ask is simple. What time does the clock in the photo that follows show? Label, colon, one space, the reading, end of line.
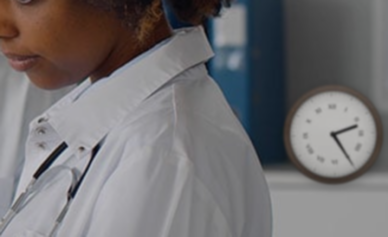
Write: 2:25
